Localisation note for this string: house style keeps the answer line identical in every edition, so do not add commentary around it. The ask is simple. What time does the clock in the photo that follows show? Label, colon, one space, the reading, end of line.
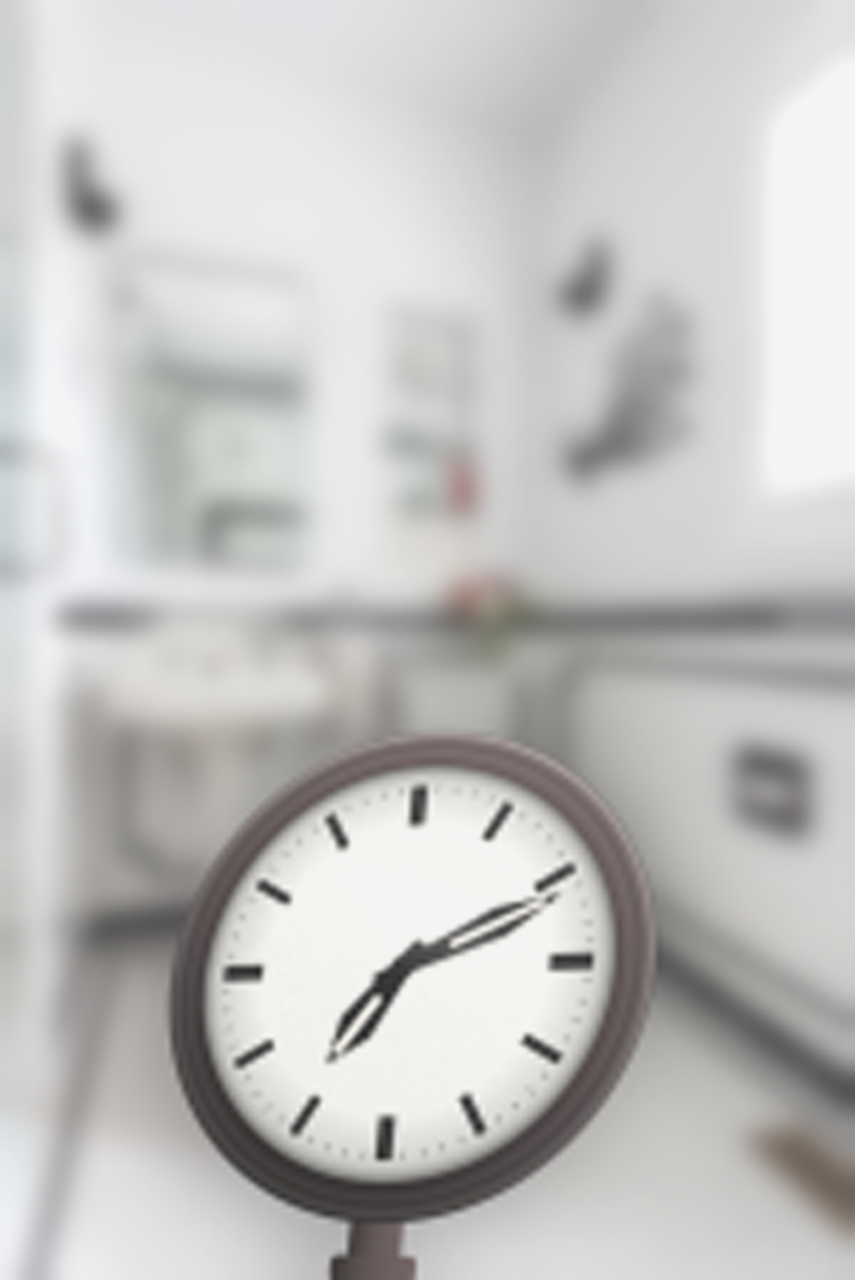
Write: 7:11
